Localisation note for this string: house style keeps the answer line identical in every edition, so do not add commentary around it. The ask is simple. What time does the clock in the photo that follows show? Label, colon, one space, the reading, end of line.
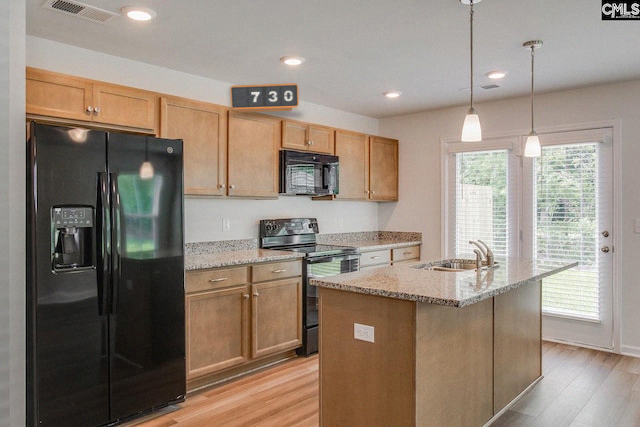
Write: 7:30
